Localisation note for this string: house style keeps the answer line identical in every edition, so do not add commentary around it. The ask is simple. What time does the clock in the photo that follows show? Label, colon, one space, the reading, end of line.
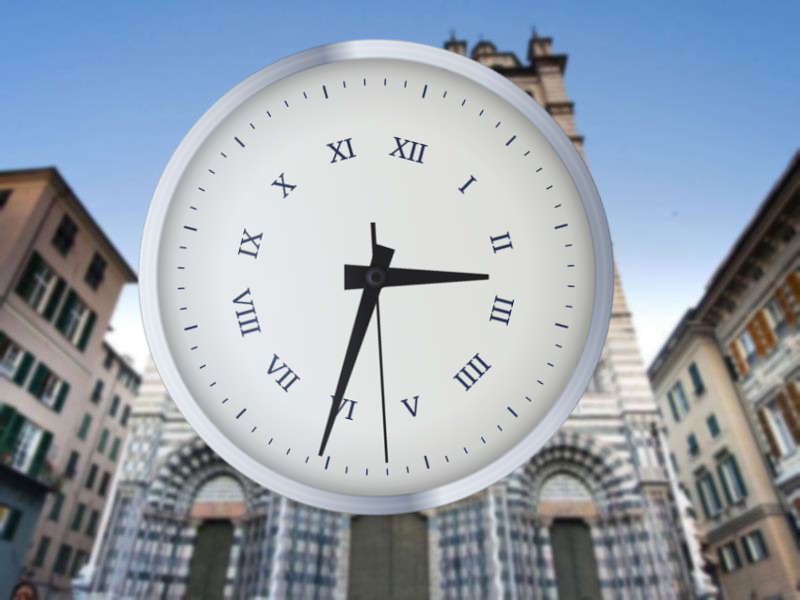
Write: 2:30:27
